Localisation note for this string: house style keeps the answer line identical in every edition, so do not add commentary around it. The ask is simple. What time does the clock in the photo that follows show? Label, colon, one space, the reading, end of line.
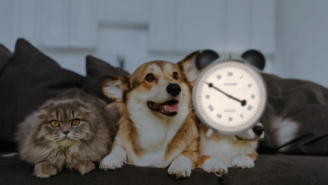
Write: 3:50
